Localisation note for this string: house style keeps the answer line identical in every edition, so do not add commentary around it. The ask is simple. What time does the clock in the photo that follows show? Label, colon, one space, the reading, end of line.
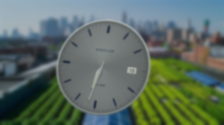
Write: 6:32
